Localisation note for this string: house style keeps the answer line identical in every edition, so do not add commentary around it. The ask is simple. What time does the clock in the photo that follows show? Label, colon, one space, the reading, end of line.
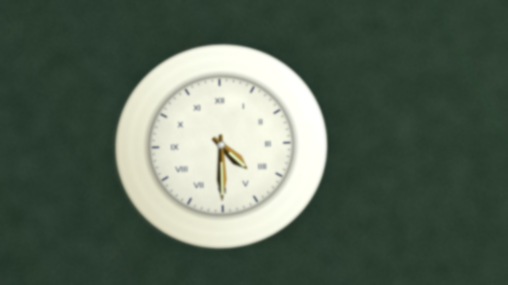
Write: 4:30
